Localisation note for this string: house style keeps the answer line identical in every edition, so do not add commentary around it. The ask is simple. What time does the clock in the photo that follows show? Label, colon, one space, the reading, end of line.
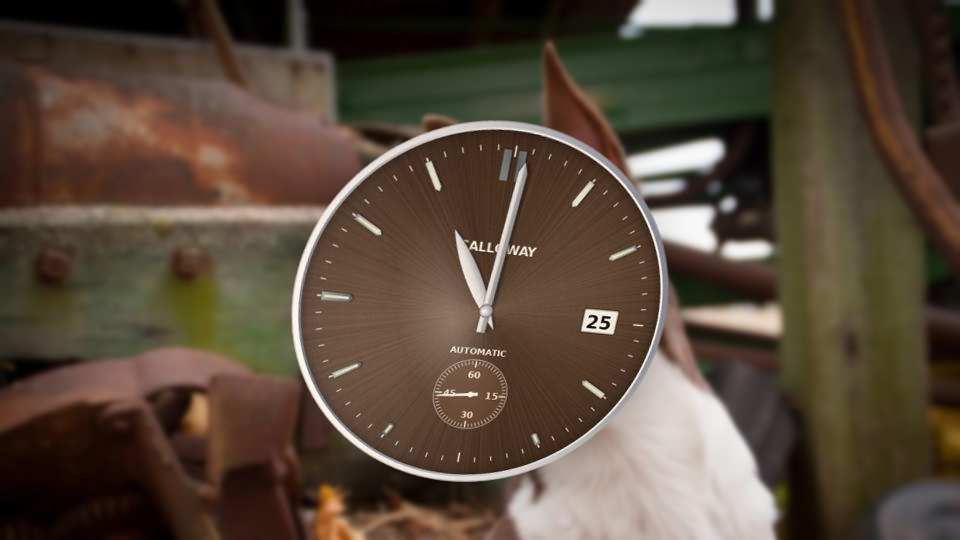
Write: 11:00:44
